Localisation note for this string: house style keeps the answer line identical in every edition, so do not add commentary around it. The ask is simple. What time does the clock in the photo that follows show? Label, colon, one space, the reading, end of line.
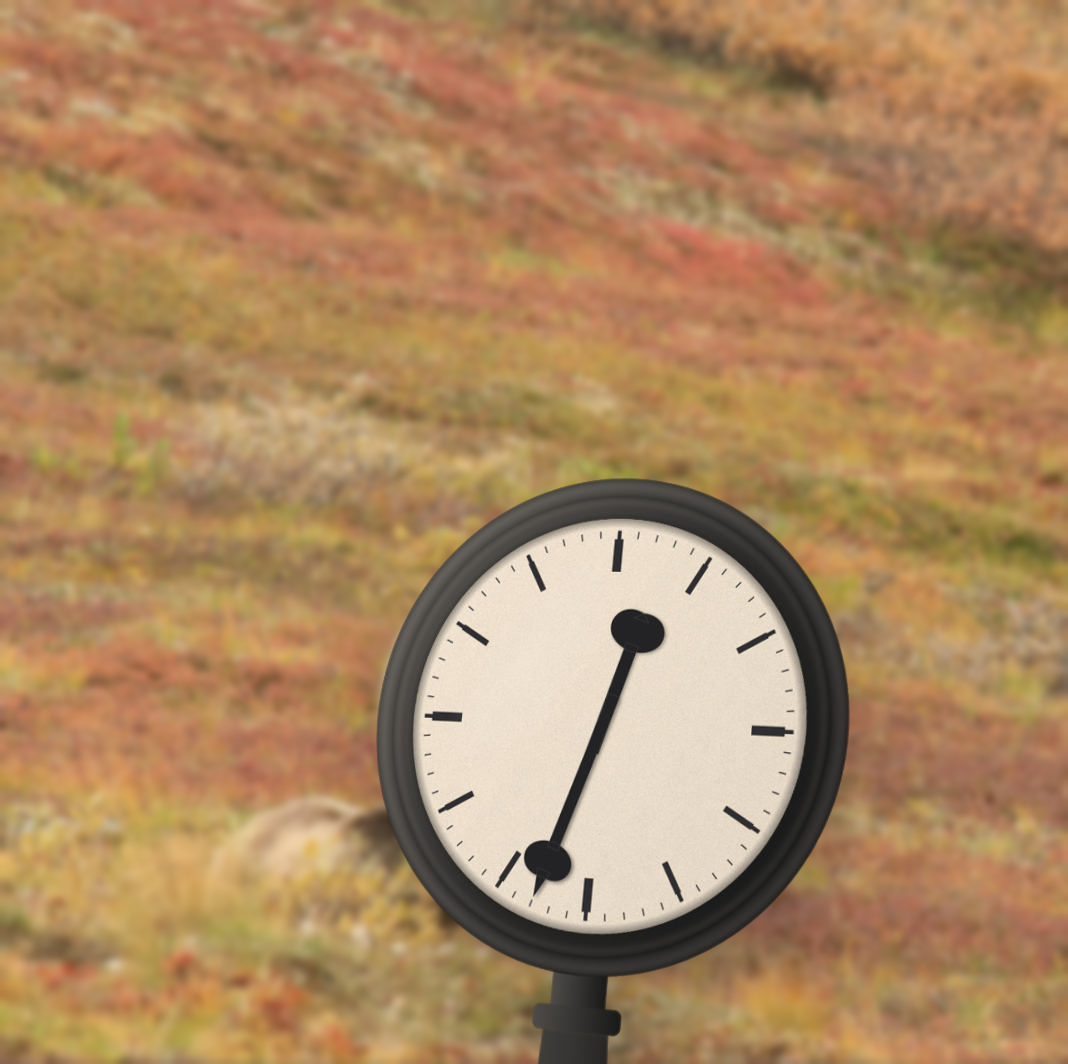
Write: 12:33
